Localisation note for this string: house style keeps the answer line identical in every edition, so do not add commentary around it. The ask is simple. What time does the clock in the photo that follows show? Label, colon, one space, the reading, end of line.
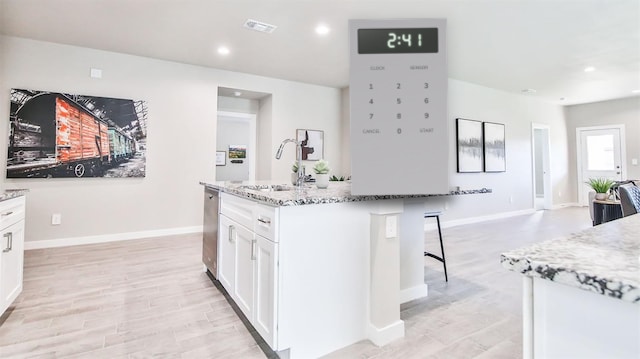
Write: 2:41
